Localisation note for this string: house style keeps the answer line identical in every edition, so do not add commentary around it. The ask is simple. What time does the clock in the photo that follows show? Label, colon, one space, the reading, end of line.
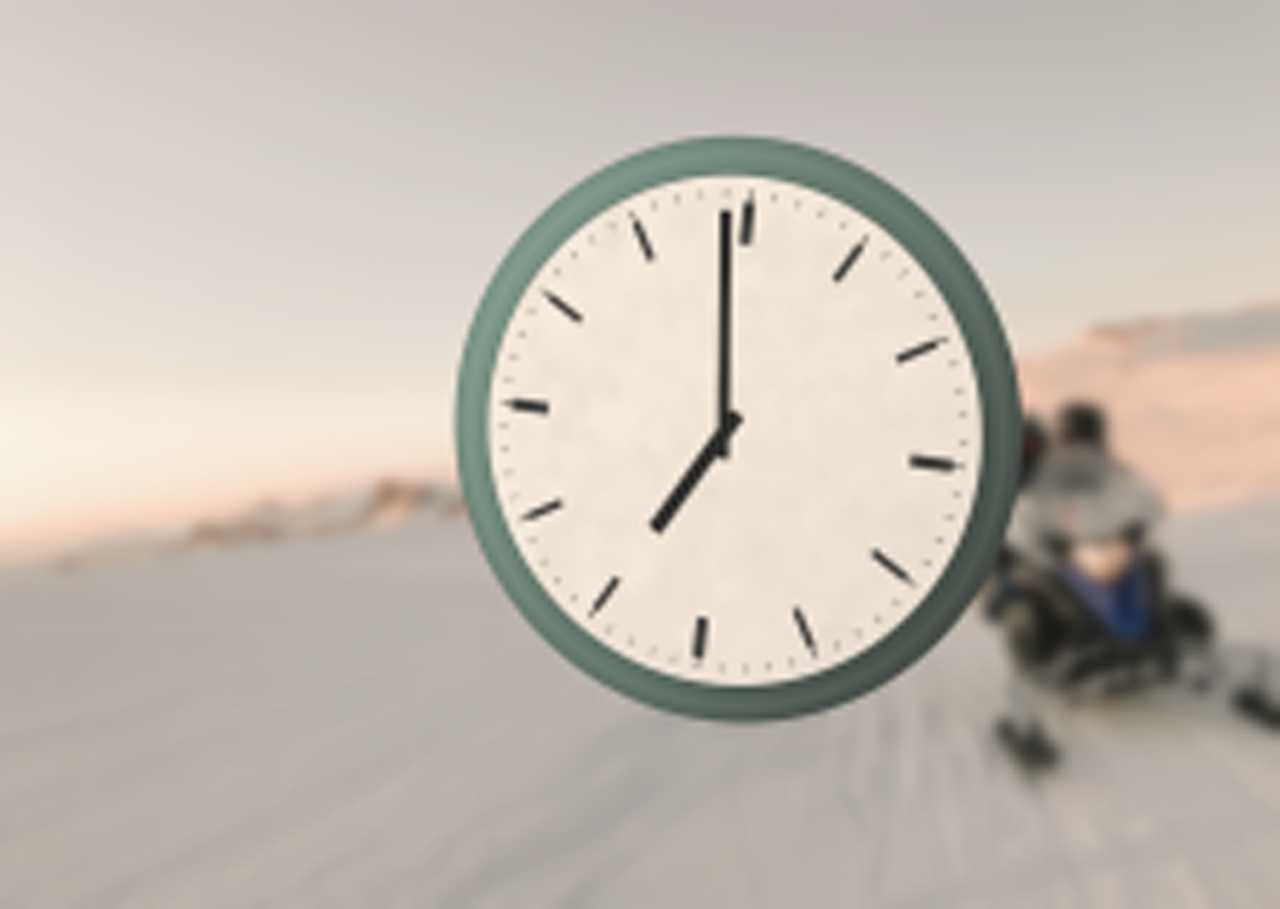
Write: 6:59
